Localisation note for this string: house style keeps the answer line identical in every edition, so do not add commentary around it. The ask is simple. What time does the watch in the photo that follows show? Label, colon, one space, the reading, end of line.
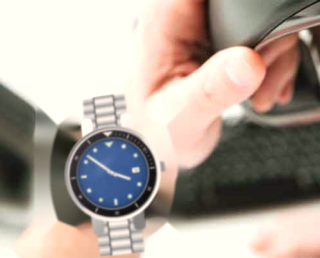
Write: 3:52
